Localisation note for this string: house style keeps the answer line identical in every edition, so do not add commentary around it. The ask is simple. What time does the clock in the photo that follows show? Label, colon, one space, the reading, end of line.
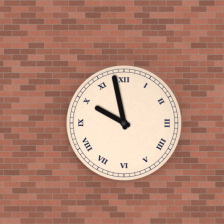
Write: 9:58
